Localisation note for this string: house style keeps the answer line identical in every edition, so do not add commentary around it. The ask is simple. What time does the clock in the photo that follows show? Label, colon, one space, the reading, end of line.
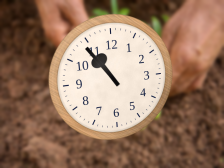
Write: 10:54
